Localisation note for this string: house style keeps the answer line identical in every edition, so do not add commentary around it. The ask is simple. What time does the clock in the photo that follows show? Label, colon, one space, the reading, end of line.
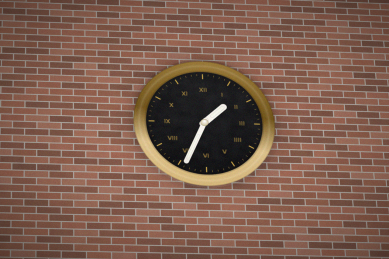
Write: 1:34
